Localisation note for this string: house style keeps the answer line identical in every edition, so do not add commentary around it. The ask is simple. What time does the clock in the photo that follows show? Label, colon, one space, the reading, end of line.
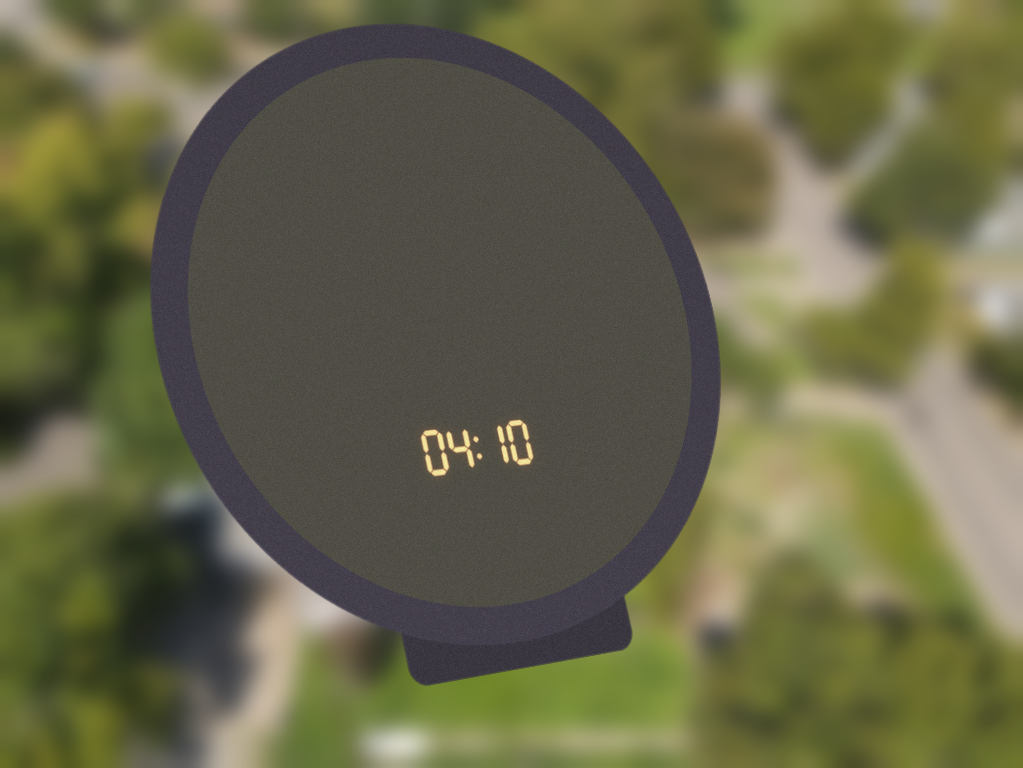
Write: 4:10
